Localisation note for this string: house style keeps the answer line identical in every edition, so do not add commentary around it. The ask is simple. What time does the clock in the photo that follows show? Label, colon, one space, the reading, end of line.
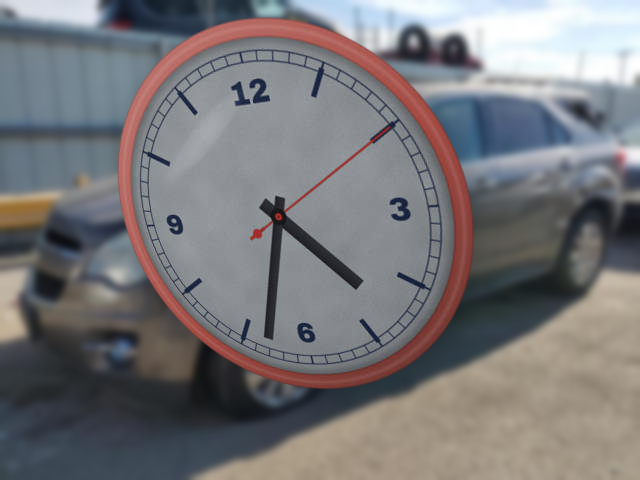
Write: 4:33:10
